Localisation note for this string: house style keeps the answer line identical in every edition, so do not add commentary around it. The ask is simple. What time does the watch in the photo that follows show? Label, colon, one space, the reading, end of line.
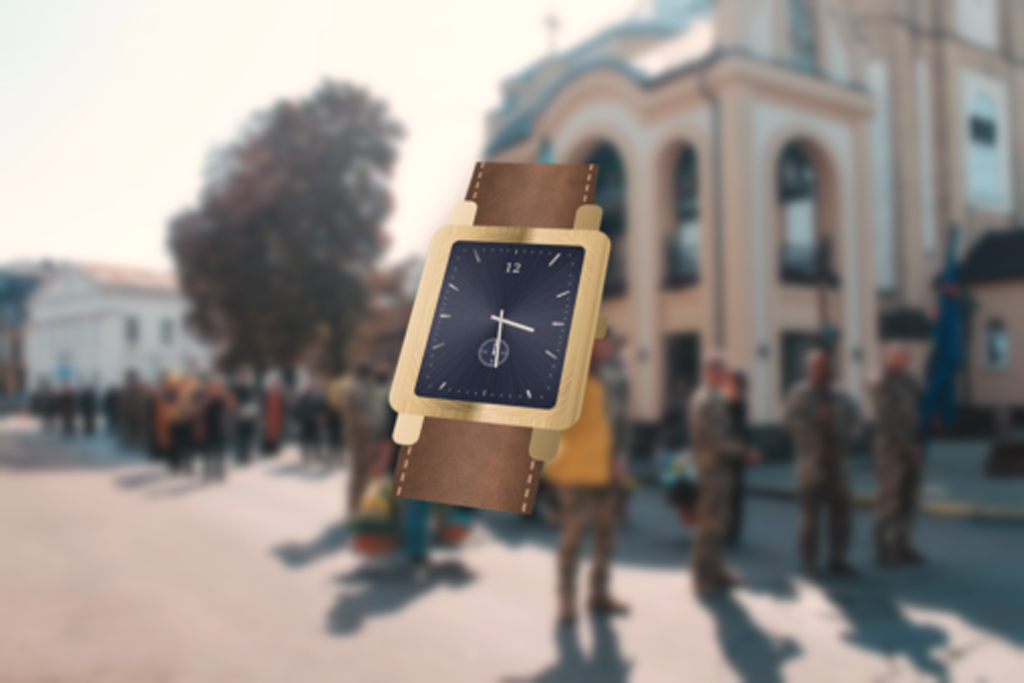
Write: 3:29
